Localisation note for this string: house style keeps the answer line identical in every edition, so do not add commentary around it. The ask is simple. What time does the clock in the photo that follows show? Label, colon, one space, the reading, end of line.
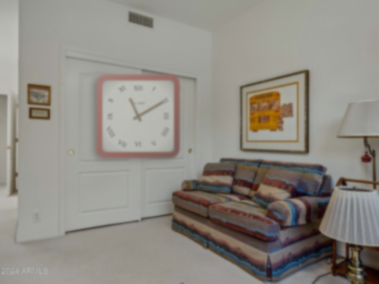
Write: 11:10
